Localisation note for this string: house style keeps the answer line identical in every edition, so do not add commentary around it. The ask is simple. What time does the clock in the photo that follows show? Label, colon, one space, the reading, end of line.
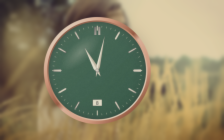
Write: 11:02
